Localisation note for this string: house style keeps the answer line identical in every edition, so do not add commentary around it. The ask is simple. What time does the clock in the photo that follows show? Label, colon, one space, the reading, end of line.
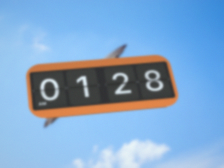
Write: 1:28
